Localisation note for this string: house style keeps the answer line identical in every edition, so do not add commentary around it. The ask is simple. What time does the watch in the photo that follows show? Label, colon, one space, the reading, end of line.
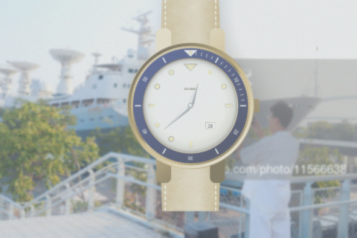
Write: 12:38
